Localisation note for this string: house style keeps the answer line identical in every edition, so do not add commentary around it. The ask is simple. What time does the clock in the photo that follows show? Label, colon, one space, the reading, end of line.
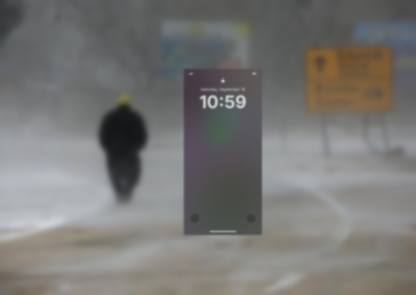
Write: 10:59
